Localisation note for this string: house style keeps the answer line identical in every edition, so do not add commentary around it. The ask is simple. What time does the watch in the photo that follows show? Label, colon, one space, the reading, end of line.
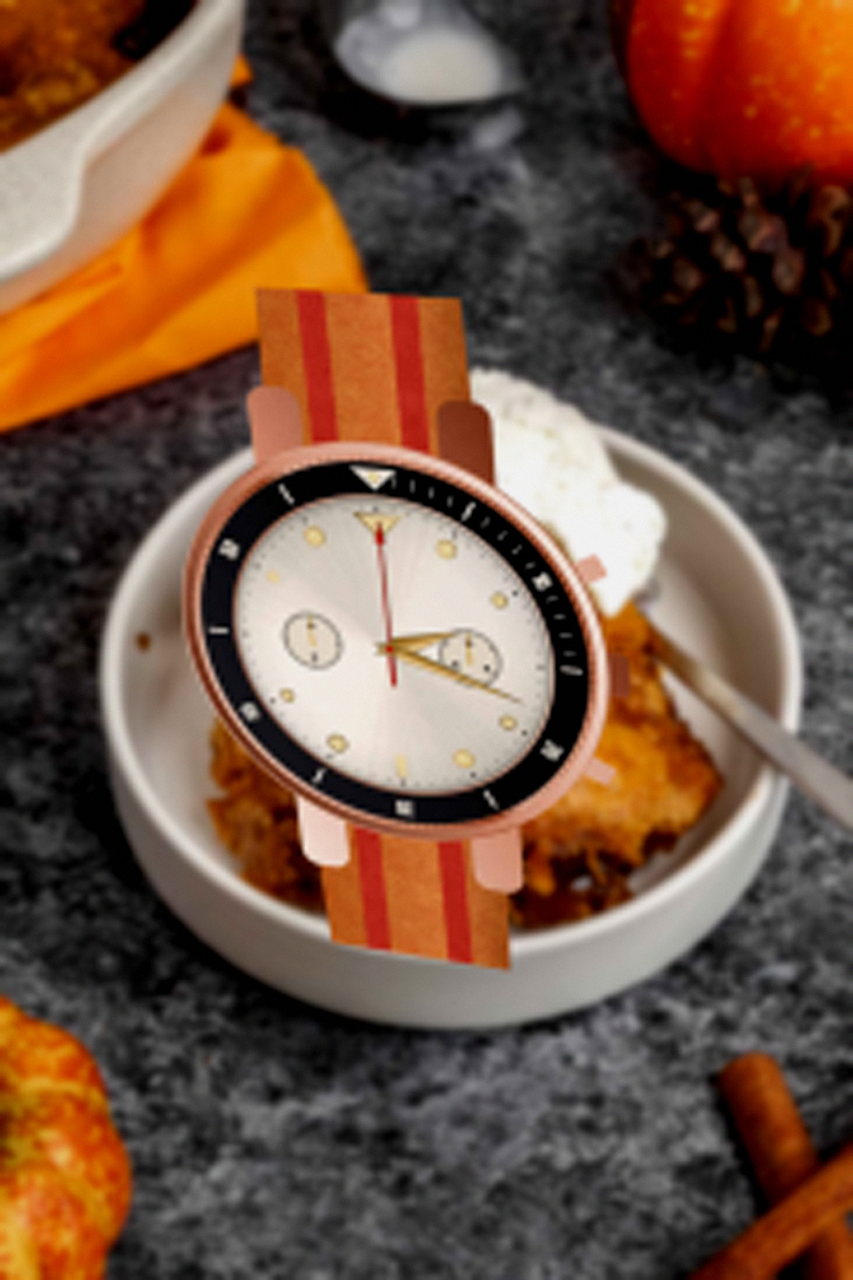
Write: 2:18
